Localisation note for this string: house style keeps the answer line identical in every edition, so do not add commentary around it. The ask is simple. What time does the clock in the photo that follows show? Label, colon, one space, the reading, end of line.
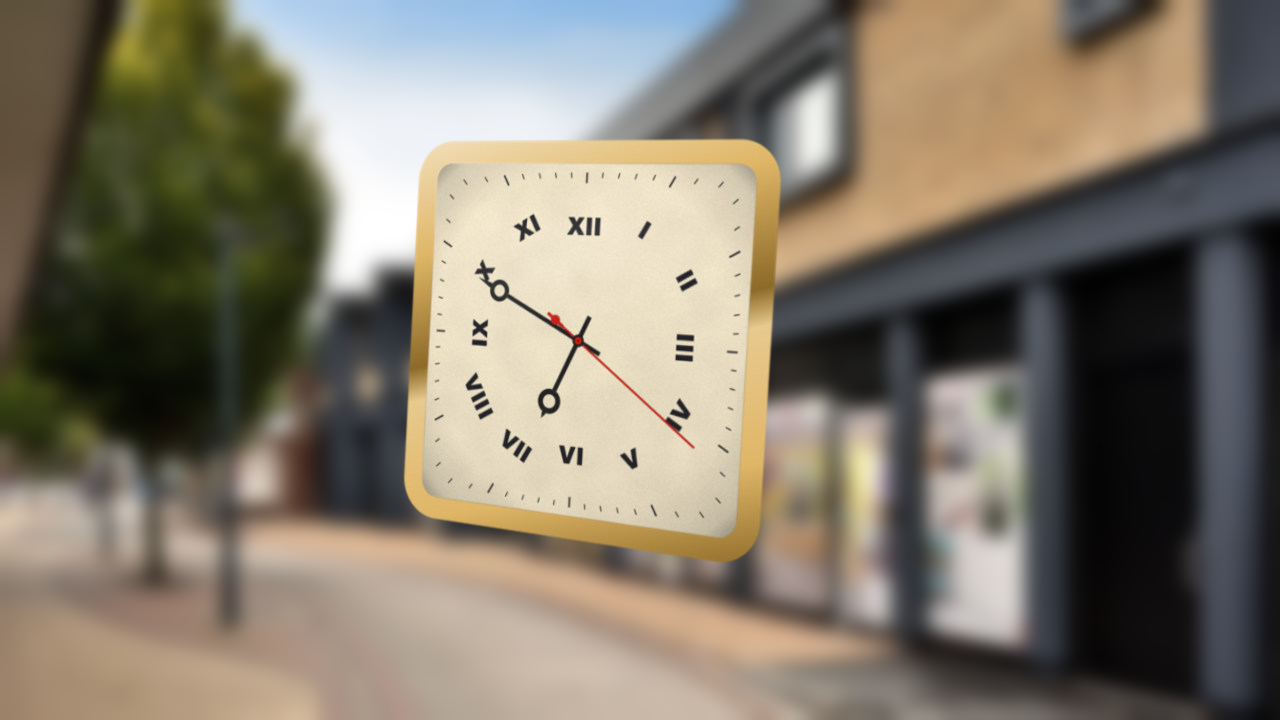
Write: 6:49:21
